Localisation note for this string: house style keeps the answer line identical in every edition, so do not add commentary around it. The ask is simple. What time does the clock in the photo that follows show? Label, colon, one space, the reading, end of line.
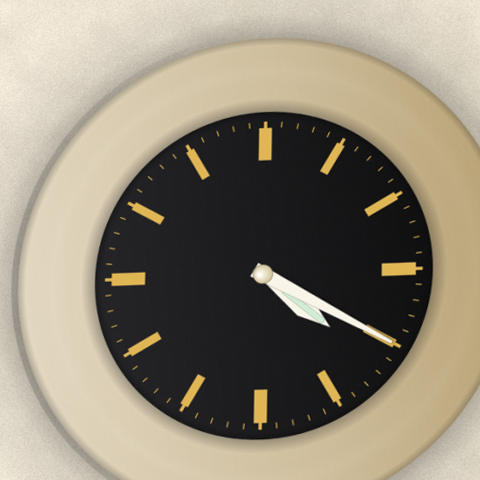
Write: 4:20
